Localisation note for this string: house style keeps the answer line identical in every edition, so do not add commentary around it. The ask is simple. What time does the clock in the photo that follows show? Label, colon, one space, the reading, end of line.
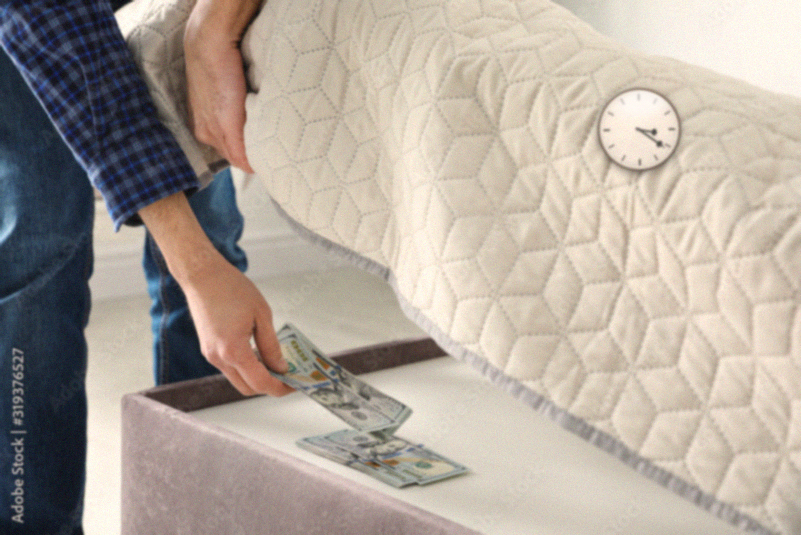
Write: 3:21
